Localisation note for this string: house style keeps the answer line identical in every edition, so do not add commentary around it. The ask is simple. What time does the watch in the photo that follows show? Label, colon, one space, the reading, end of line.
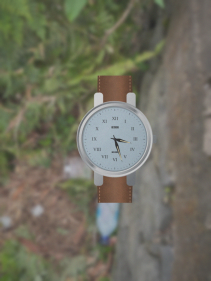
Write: 3:27
